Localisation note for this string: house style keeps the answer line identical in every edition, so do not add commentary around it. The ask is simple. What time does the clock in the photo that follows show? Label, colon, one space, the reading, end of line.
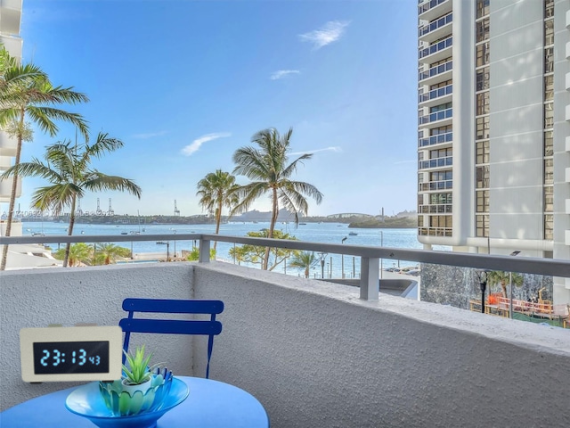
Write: 23:13:43
